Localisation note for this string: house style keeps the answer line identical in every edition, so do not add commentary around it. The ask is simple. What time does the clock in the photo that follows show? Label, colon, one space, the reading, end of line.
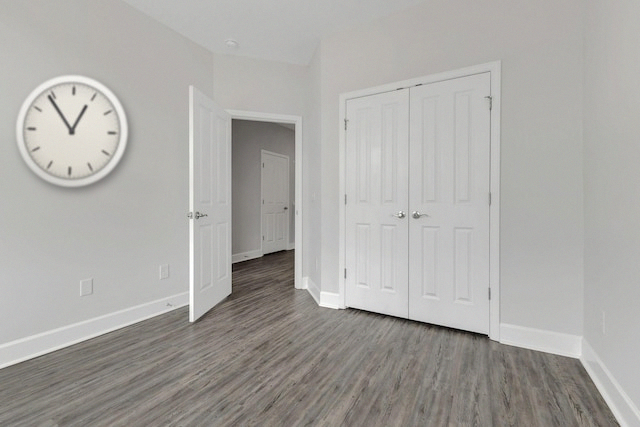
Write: 12:54
